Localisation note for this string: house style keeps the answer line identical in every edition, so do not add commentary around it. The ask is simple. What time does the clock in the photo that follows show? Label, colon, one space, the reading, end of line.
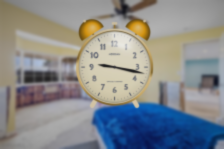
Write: 9:17
